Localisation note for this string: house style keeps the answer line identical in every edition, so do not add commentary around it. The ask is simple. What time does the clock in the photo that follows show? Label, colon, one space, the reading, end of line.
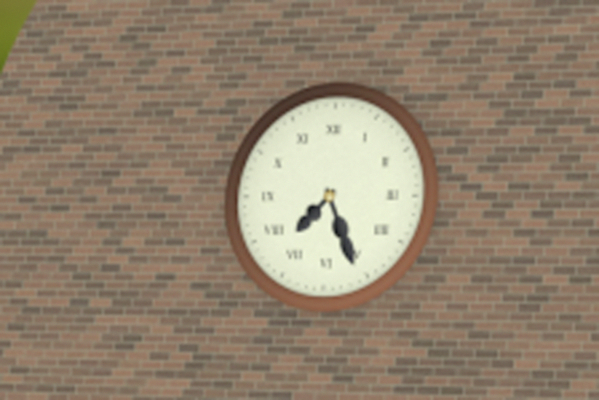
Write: 7:26
